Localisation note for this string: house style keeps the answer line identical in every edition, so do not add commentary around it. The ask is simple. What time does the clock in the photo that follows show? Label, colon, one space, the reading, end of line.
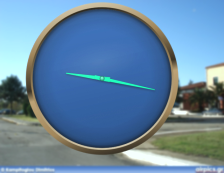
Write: 9:17
